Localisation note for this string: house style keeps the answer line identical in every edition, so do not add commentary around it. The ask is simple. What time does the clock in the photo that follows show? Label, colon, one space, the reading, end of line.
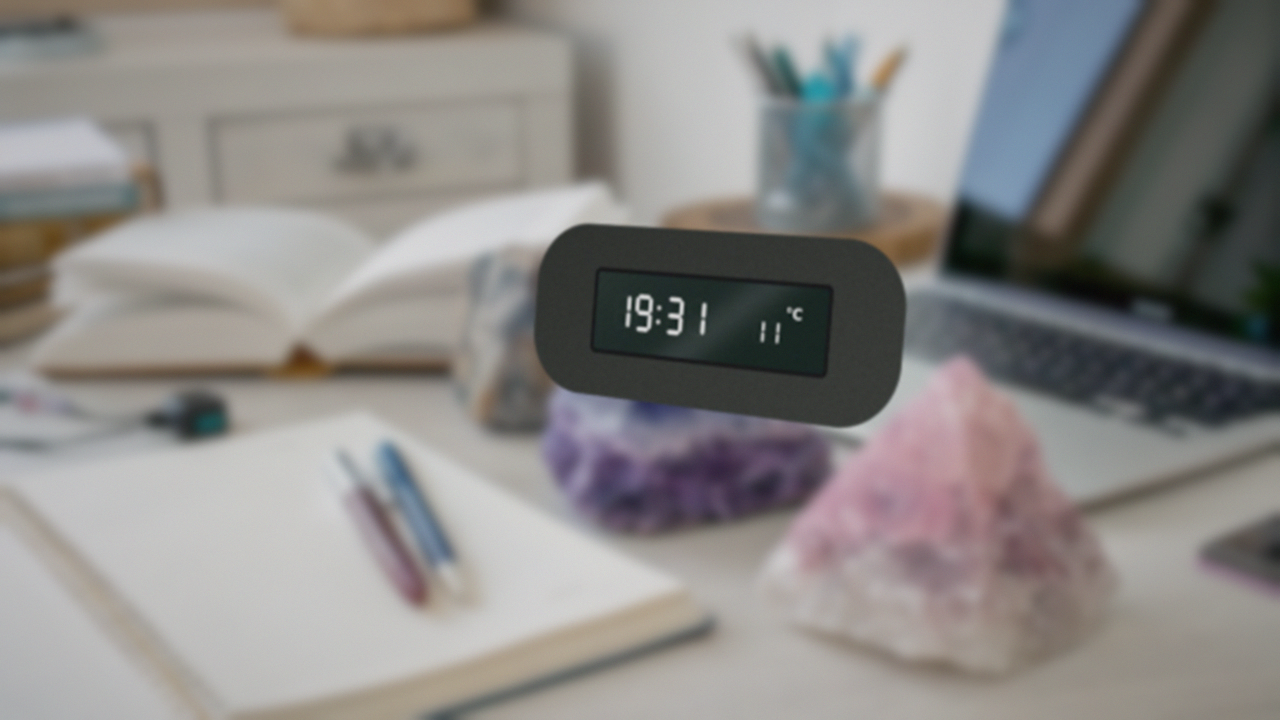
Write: 19:31
